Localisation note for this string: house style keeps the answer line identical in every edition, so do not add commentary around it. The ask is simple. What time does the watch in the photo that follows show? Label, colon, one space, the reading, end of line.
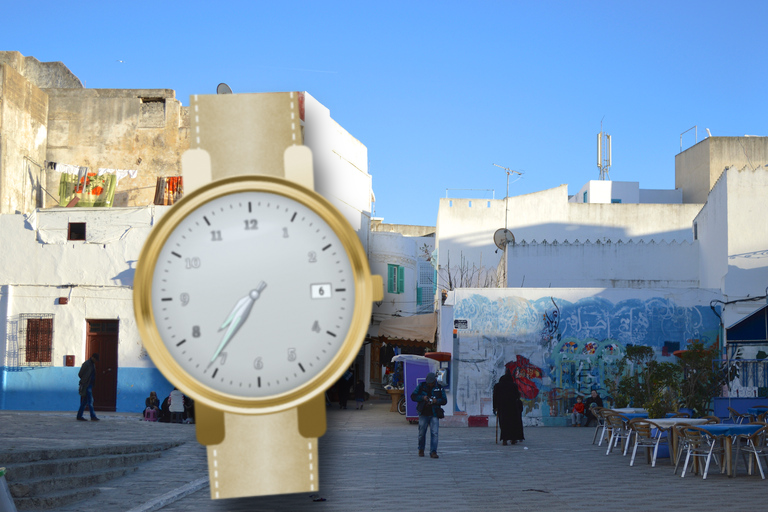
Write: 7:36
